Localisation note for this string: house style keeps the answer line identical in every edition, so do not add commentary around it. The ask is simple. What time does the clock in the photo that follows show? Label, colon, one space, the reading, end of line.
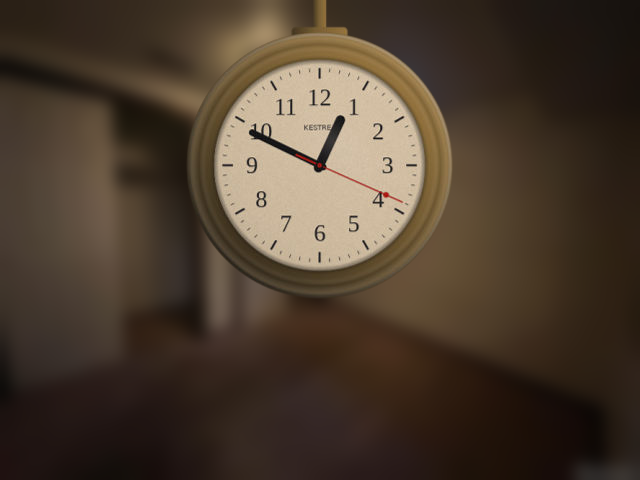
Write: 12:49:19
